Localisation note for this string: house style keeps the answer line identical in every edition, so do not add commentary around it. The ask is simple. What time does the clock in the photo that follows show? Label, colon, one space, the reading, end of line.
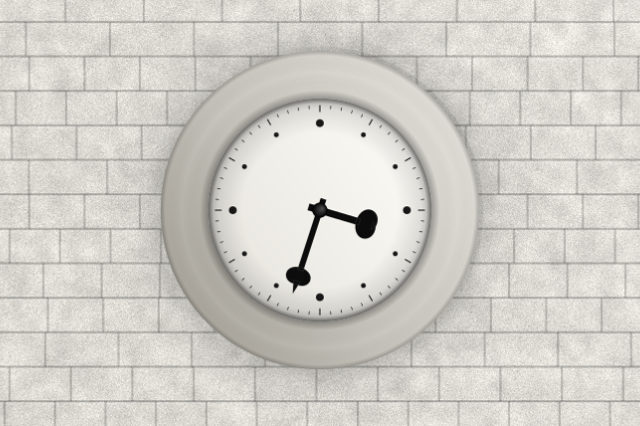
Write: 3:33
